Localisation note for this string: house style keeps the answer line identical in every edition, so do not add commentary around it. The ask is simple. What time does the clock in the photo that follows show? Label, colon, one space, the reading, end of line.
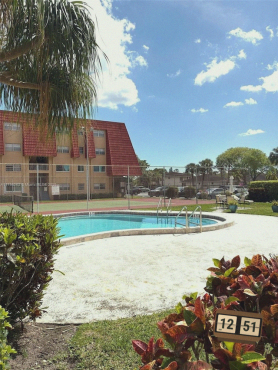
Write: 12:51
